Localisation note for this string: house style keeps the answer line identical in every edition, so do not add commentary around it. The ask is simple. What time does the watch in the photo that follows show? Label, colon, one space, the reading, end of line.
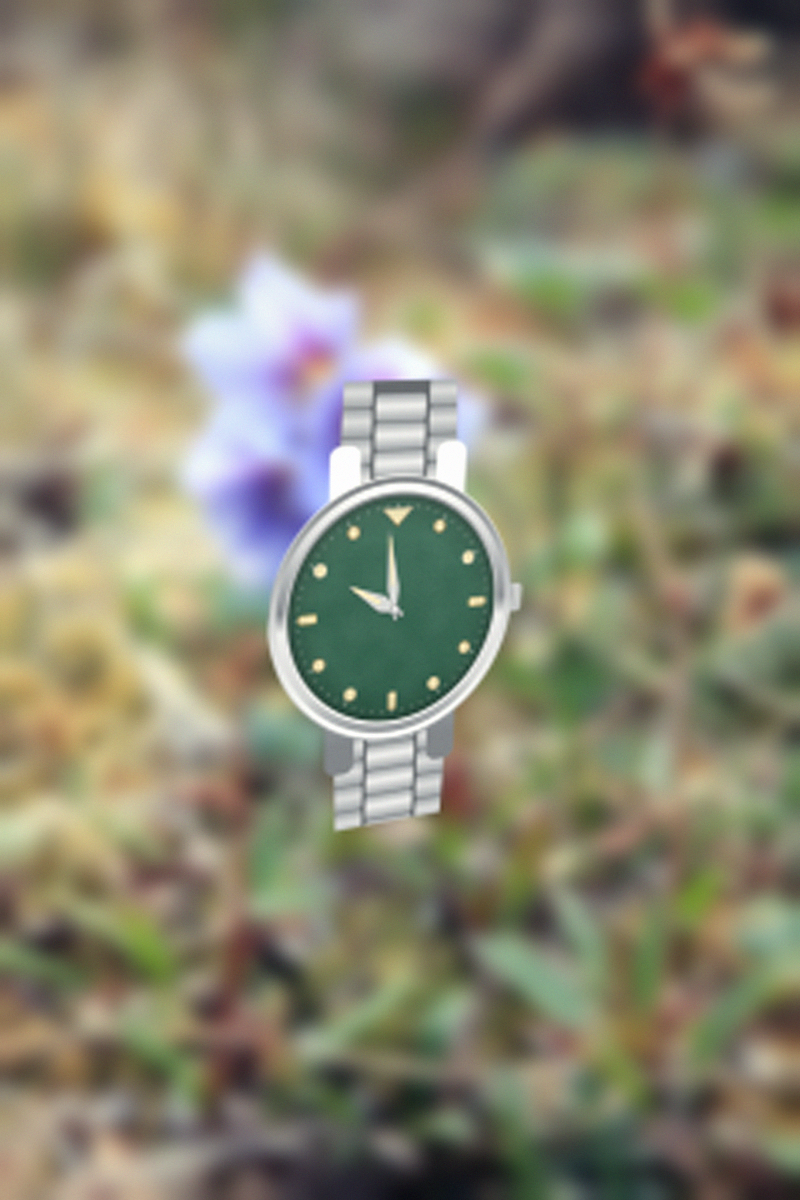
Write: 9:59
